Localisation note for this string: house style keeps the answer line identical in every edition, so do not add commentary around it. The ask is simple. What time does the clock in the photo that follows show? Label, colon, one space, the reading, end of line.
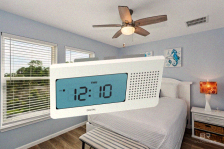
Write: 12:10
